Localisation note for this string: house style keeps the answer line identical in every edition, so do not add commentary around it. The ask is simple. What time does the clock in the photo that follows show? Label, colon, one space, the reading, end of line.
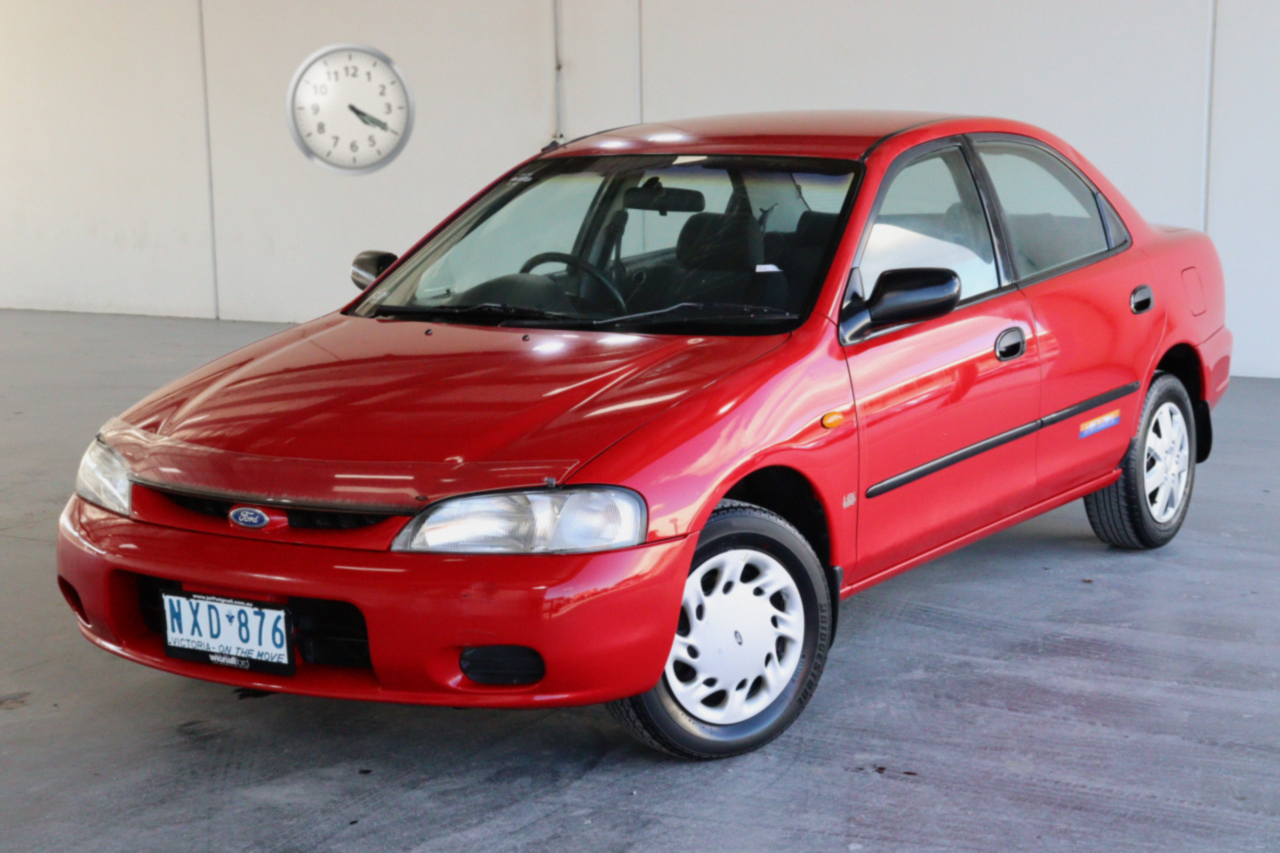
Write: 4:20
